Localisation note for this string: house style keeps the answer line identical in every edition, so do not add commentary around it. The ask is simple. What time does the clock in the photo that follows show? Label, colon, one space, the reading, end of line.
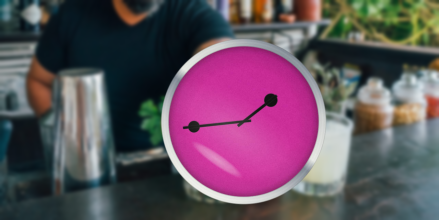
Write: 1:44
